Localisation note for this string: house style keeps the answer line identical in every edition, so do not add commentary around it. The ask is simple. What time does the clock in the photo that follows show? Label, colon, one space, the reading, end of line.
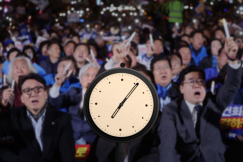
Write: 7:06
